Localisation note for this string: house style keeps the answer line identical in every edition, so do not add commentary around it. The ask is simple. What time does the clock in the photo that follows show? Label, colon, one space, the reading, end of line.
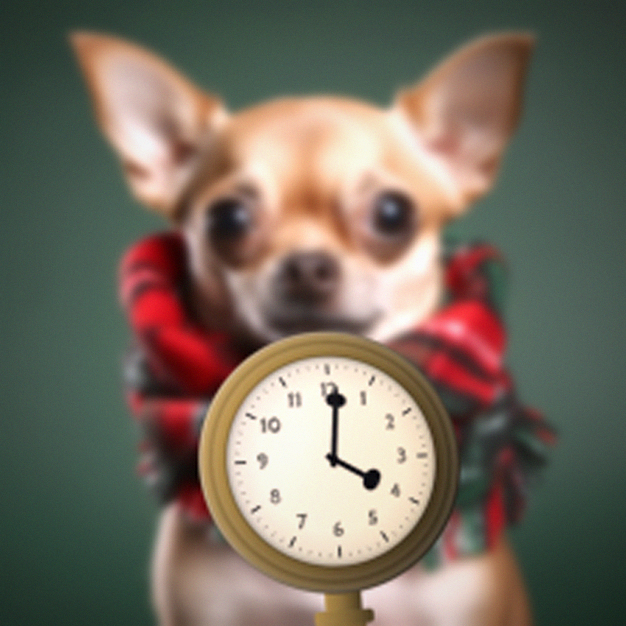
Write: 4:01
